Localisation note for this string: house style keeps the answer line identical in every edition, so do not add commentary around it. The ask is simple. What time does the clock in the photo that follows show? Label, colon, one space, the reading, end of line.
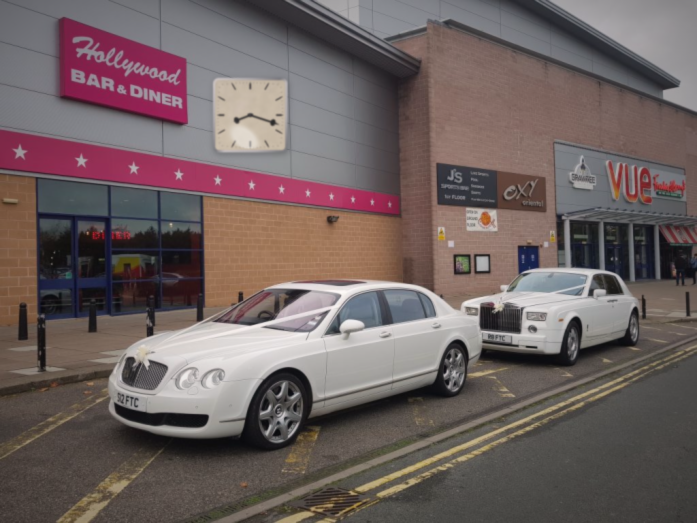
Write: 8:18
